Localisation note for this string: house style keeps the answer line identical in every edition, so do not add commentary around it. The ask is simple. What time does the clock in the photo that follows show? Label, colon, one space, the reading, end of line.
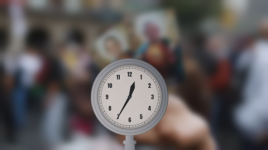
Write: 12:35
